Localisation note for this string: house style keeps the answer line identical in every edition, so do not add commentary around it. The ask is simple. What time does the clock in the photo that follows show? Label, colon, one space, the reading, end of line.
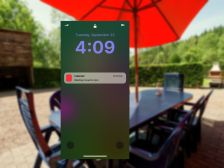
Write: 4:09
